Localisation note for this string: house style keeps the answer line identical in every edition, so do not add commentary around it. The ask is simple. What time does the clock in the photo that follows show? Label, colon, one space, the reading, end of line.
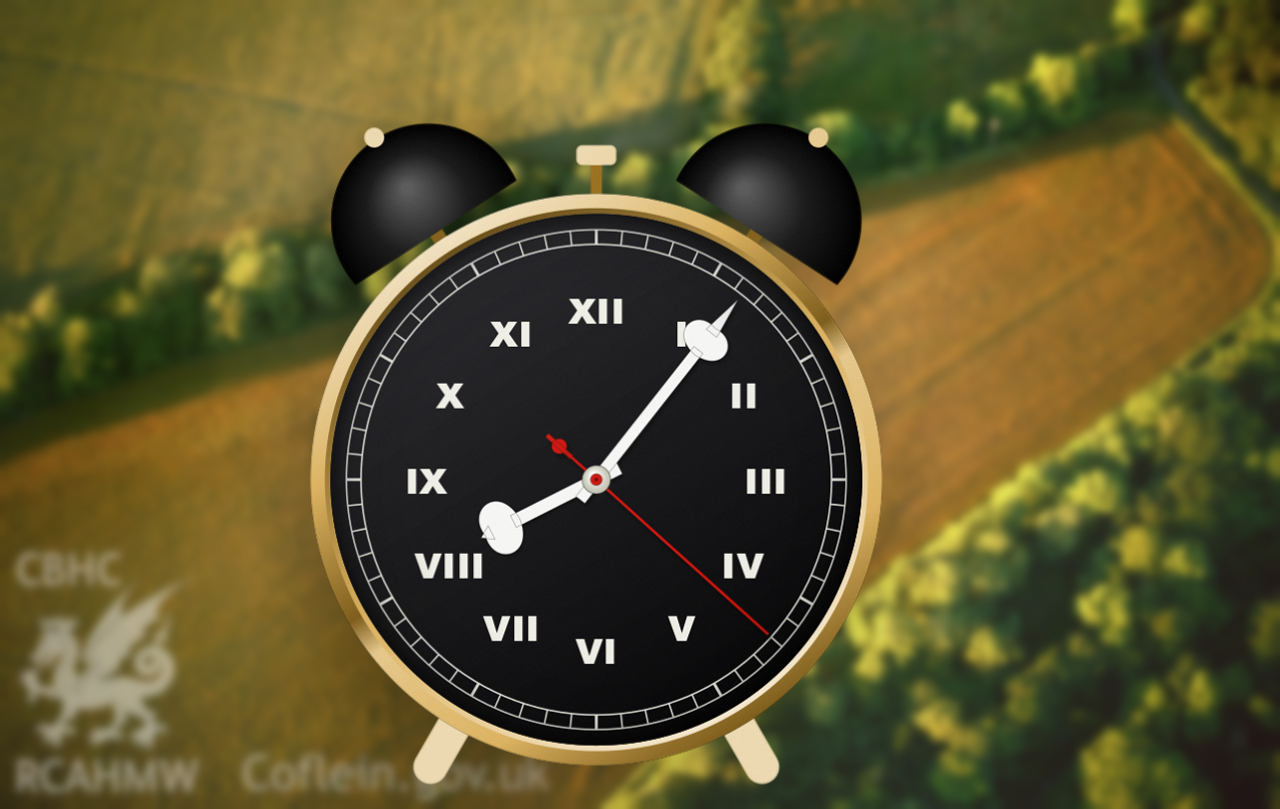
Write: 8:06:22
